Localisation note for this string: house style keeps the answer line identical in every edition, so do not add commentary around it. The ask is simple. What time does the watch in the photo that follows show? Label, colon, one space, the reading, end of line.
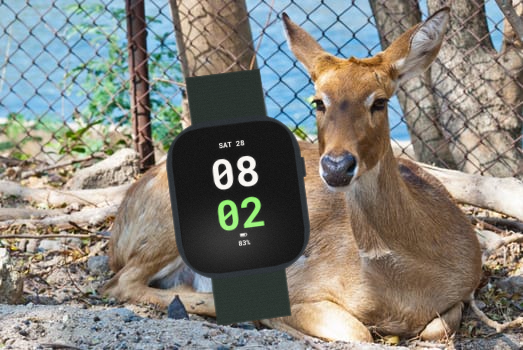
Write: 8:02
